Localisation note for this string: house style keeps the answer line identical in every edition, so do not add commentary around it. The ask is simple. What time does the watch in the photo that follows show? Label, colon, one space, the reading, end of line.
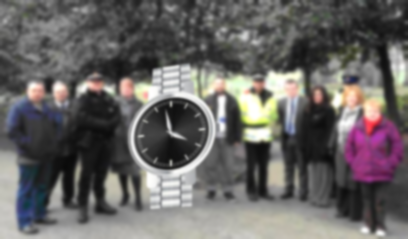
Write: 3:58
